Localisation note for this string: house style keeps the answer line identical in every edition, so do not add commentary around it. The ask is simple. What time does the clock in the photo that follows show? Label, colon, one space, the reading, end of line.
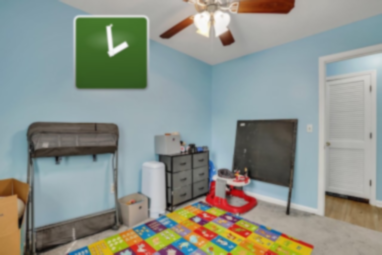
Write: 1:59
